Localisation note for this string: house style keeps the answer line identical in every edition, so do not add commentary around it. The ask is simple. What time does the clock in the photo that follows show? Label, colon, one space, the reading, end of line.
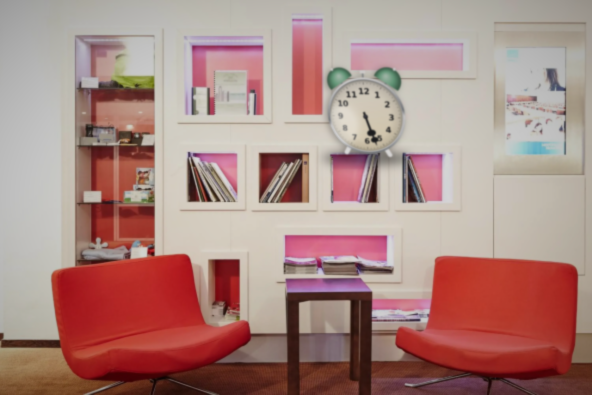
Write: 5:27
